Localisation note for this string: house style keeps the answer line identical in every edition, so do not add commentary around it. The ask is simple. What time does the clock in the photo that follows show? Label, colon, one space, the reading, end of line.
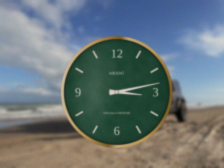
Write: 3:13
